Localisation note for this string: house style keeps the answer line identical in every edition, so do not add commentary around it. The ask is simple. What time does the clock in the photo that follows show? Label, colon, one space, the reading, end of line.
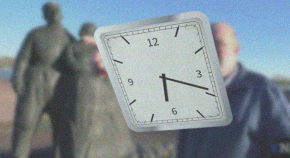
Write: 6:19
